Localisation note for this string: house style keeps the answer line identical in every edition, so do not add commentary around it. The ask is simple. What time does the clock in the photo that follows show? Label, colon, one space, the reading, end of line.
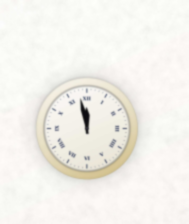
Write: 11:58
